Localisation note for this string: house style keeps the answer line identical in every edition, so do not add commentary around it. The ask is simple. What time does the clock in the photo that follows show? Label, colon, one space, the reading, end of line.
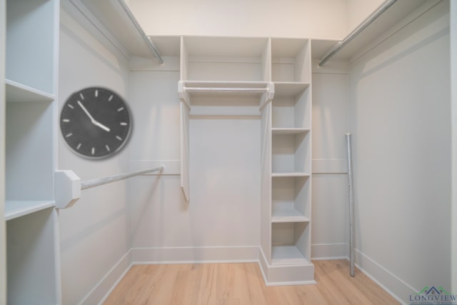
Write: 3:53
